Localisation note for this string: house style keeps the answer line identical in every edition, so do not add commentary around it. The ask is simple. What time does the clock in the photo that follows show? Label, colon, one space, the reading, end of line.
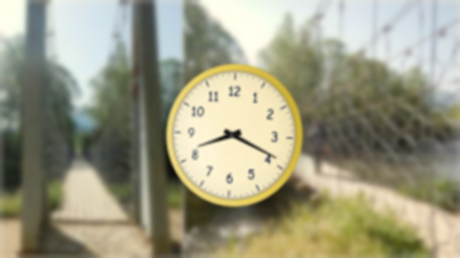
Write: 8:19
